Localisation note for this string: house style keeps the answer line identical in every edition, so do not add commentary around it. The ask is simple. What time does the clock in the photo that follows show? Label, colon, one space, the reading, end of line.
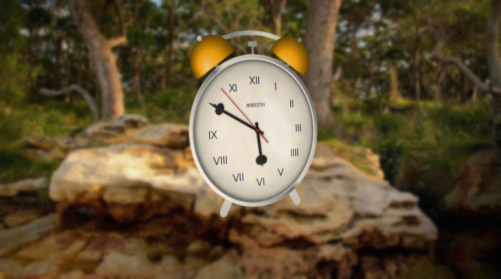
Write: 5:49:53
